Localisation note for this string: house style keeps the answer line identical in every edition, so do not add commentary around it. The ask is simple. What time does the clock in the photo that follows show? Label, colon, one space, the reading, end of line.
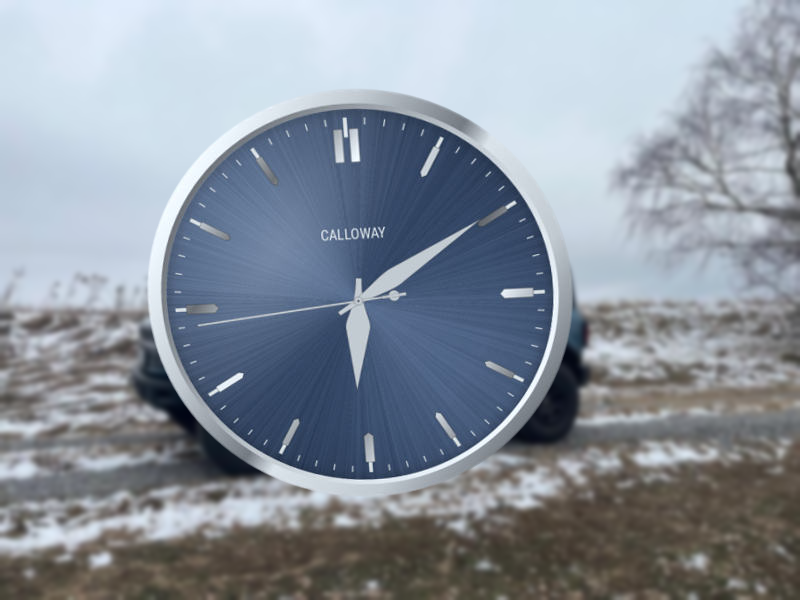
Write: 6:09:44
